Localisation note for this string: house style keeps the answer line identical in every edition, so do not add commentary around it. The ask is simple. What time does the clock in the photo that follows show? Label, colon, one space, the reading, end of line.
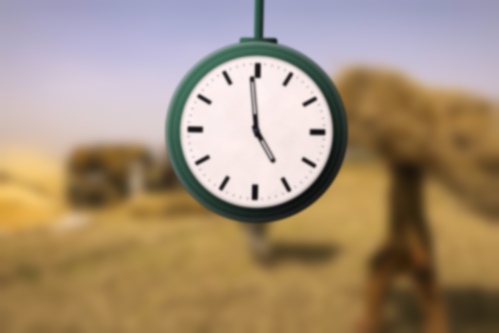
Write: 4:59
